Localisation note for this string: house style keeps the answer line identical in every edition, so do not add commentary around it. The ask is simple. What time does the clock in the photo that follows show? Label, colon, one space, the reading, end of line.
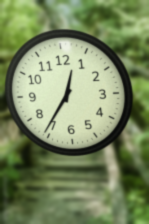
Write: 12:36
